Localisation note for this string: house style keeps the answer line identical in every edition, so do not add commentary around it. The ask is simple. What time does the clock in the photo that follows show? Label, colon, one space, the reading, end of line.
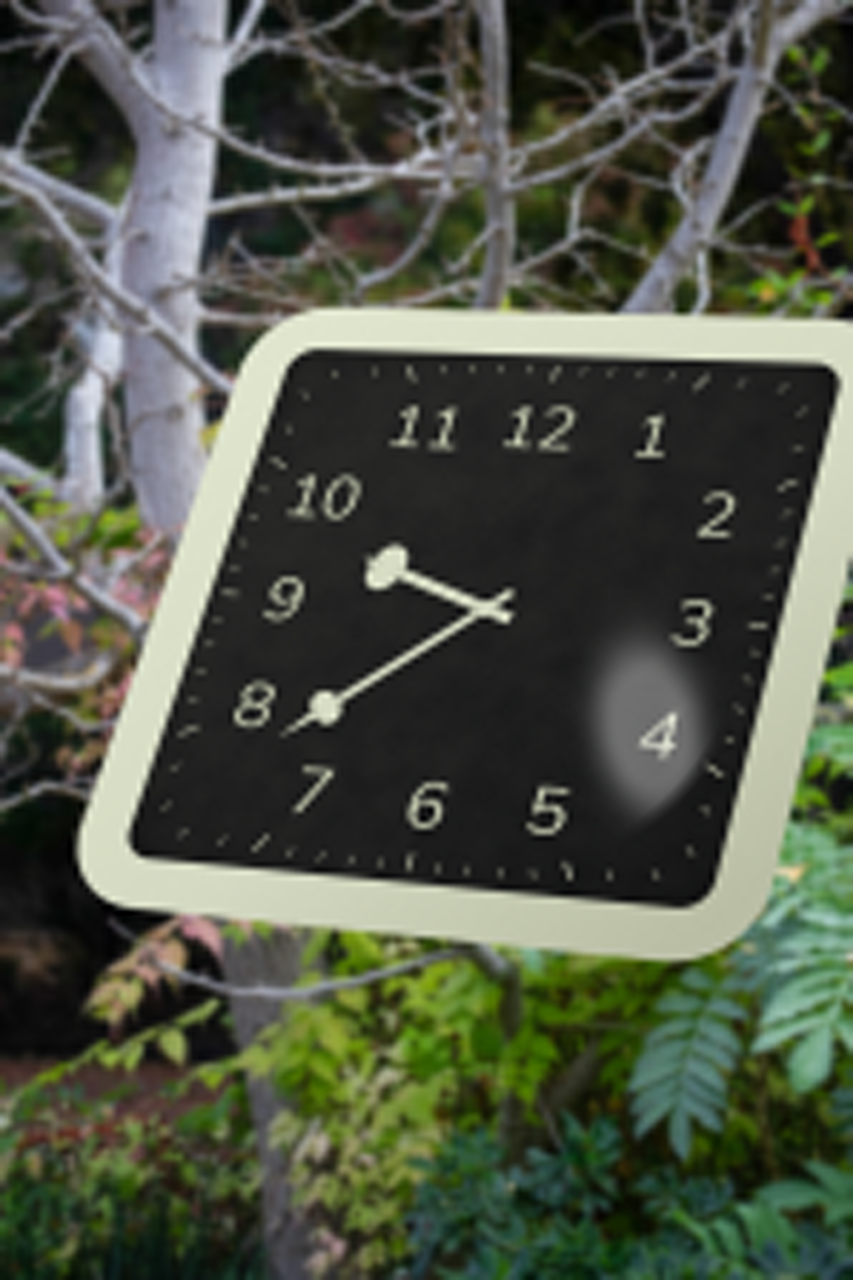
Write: 9:38
